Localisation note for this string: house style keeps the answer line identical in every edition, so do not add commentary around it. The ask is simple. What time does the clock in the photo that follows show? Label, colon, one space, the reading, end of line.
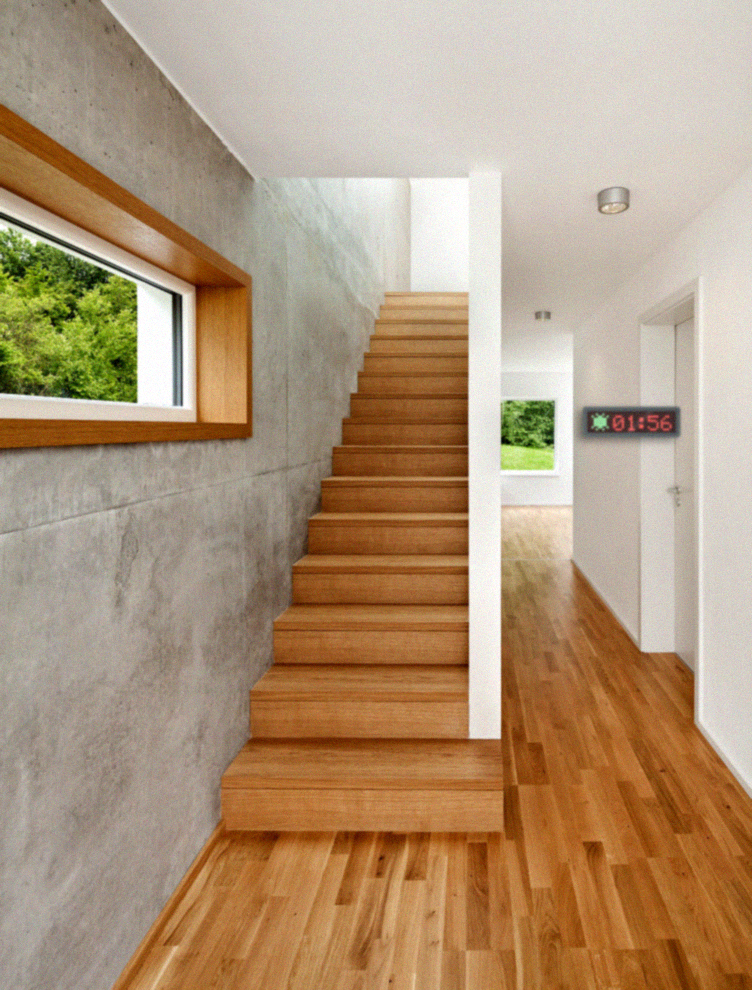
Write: 1:56
